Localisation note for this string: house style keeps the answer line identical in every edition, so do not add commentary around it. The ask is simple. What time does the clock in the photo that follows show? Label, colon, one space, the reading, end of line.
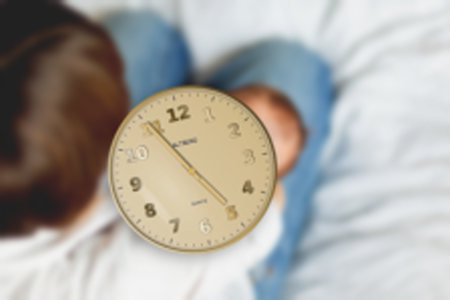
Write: 4:55
